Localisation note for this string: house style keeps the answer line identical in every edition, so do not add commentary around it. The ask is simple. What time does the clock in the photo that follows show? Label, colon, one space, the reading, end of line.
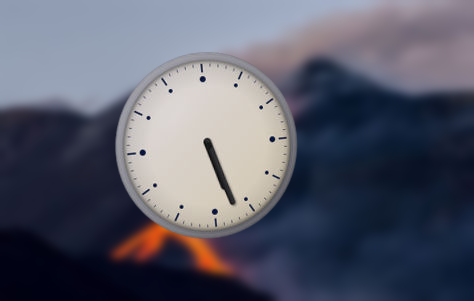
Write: 5:27
